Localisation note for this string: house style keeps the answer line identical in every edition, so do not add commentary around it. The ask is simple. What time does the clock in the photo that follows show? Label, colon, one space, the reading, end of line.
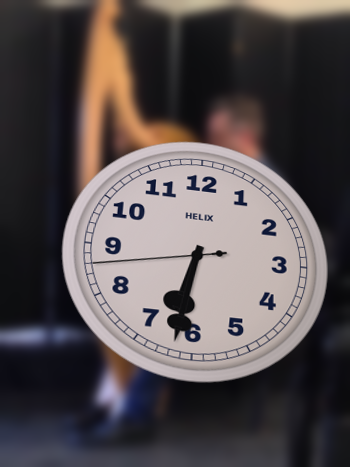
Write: 6:31:43
